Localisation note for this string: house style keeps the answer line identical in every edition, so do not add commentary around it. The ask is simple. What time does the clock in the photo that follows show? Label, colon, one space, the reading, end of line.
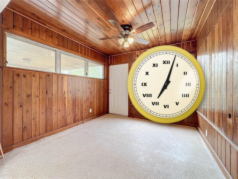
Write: 7:03
